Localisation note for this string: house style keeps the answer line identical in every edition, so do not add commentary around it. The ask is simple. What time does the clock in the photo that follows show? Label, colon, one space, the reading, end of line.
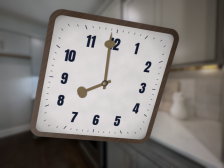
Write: 7:59
